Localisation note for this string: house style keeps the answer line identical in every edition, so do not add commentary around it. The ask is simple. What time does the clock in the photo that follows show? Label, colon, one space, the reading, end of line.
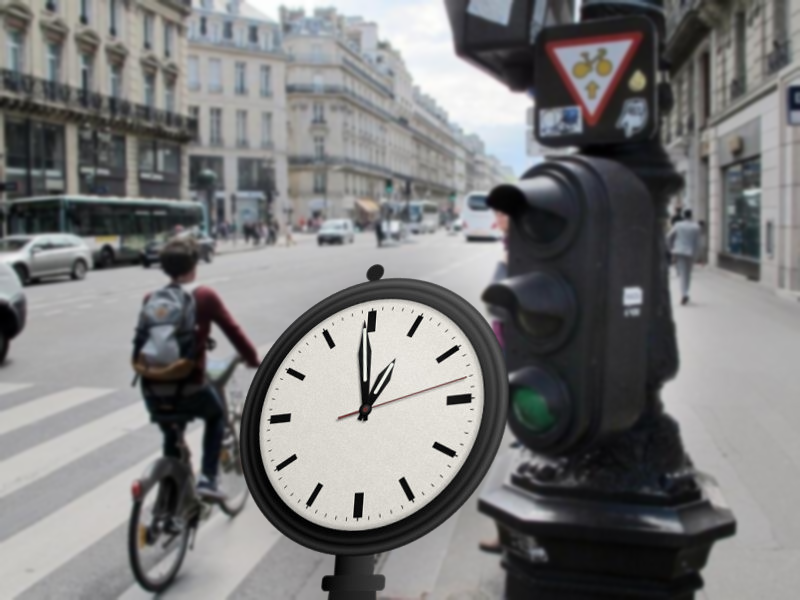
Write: 12:59:13
